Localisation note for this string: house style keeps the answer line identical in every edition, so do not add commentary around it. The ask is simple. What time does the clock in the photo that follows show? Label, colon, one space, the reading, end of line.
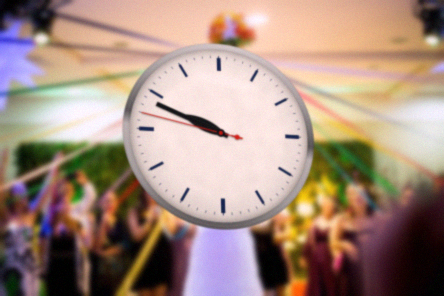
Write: 9:48:47
